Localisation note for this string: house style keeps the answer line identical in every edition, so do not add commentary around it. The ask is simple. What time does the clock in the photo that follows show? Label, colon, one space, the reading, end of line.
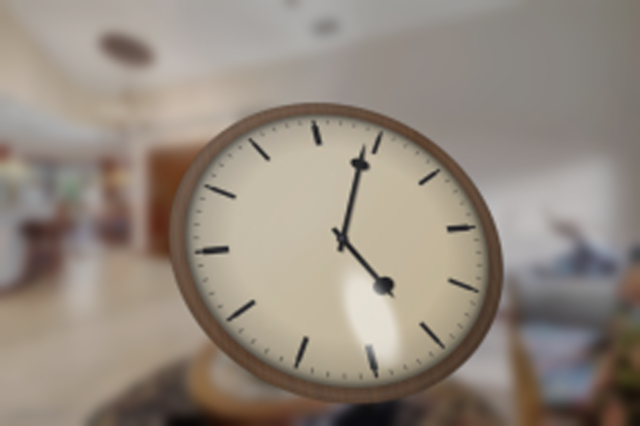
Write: 5:04
